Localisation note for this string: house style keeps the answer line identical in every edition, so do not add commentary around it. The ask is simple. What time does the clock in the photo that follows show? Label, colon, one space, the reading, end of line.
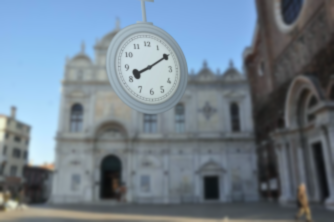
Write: 8:10
